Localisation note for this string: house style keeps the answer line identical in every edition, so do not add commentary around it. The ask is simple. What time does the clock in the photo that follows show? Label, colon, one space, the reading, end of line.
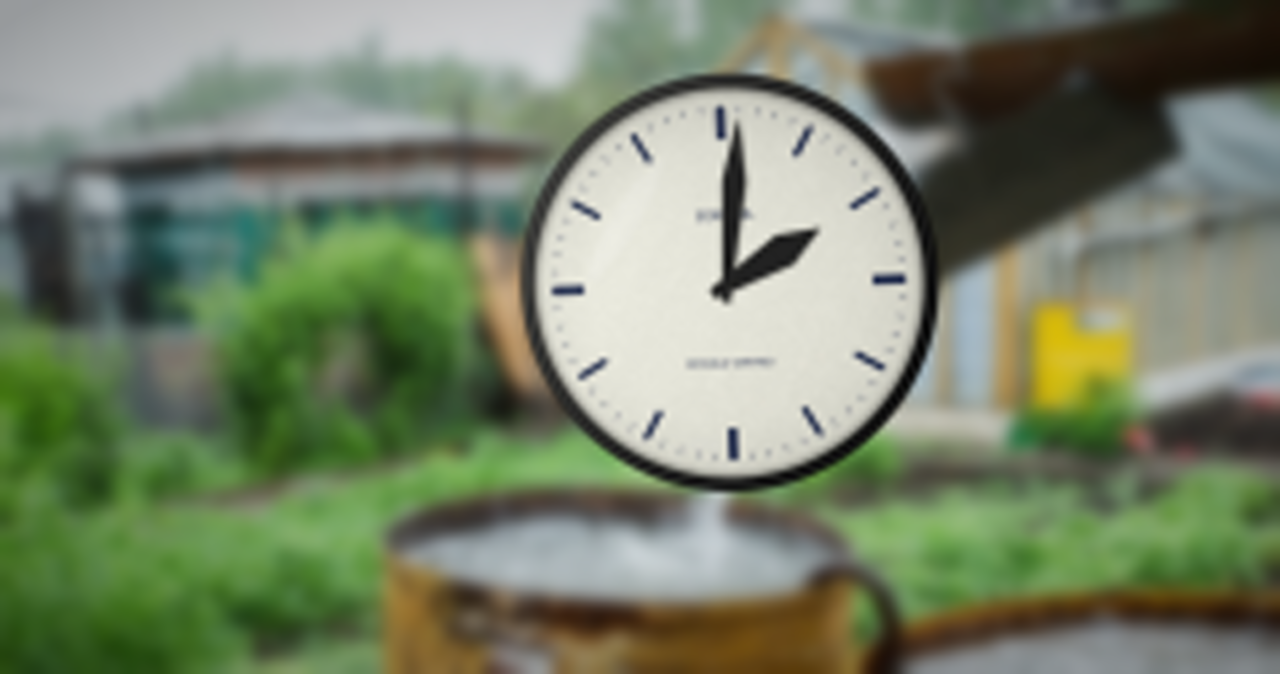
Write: 2:01
